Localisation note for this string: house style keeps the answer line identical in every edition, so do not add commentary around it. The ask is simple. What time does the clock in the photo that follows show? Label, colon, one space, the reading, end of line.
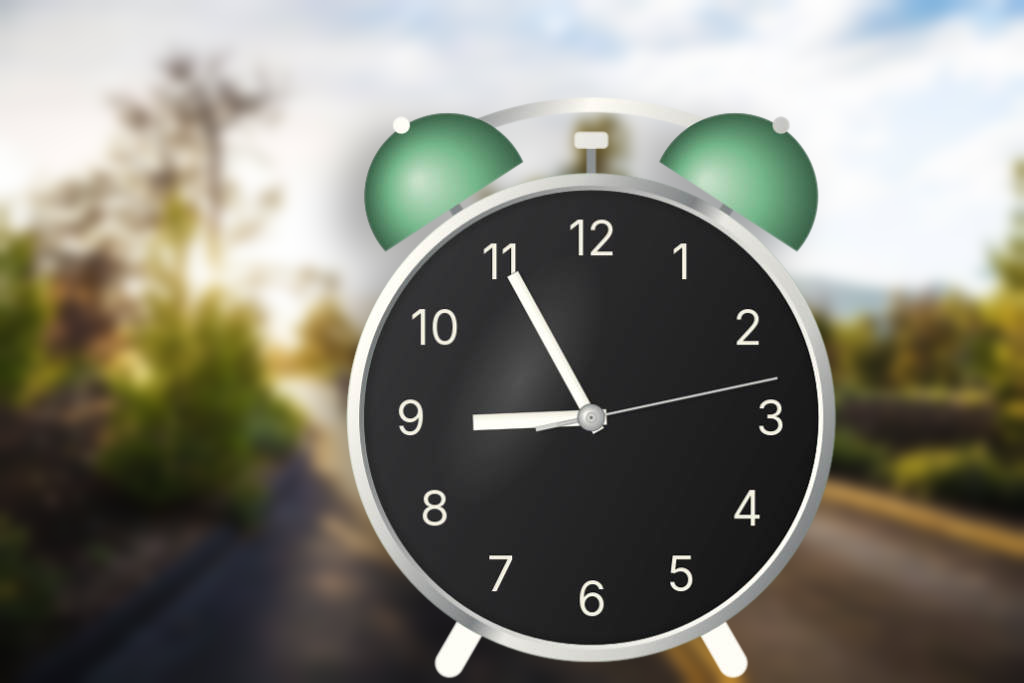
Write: 8:55:13
